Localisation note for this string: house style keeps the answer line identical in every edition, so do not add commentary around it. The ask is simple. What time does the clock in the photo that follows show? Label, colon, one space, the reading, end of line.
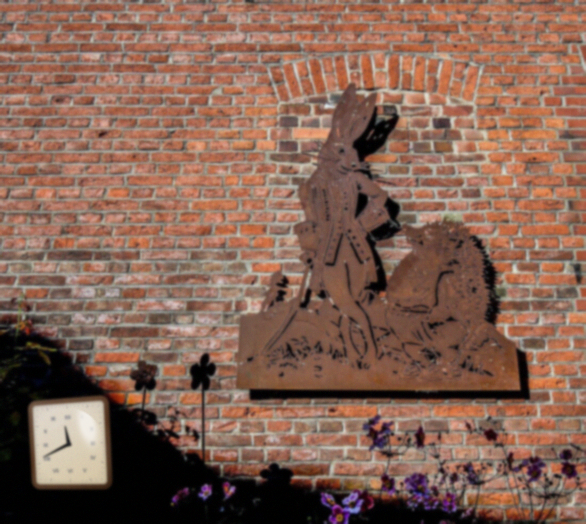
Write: 11:41
